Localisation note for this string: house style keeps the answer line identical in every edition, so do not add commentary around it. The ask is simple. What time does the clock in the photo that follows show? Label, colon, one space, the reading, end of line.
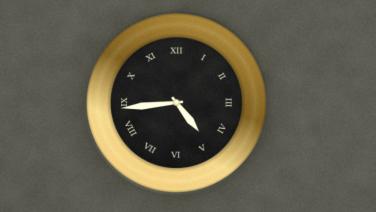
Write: 4:44
